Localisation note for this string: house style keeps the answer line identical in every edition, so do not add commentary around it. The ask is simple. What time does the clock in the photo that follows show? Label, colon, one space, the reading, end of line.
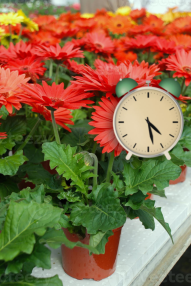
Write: 4:28
